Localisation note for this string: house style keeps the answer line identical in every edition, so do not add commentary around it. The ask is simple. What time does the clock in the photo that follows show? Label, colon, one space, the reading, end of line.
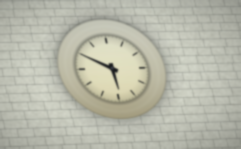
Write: 5:50
